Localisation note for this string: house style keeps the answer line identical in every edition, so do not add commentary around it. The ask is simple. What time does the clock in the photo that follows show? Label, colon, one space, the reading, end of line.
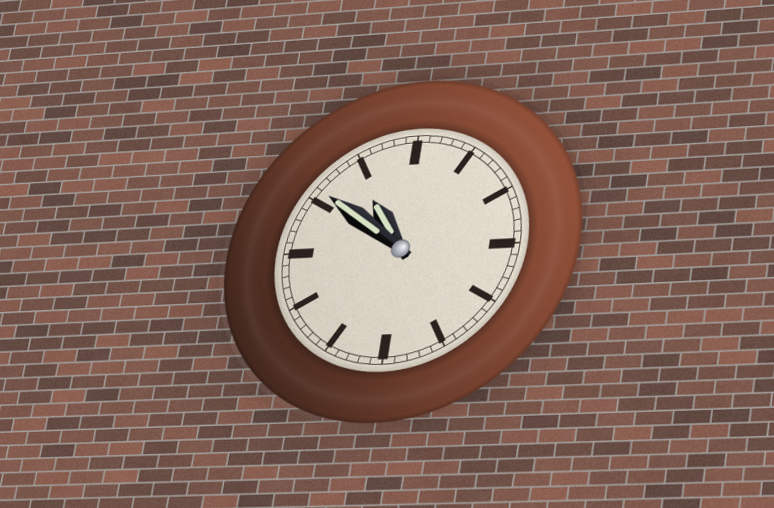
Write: 10:51
